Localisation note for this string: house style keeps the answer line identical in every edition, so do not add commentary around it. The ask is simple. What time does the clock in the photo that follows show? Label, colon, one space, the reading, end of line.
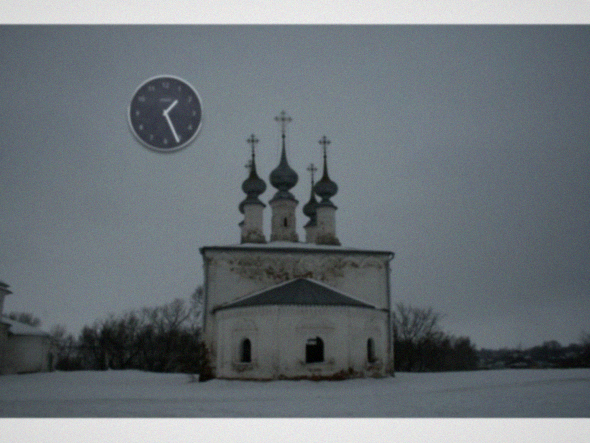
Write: 1:26
